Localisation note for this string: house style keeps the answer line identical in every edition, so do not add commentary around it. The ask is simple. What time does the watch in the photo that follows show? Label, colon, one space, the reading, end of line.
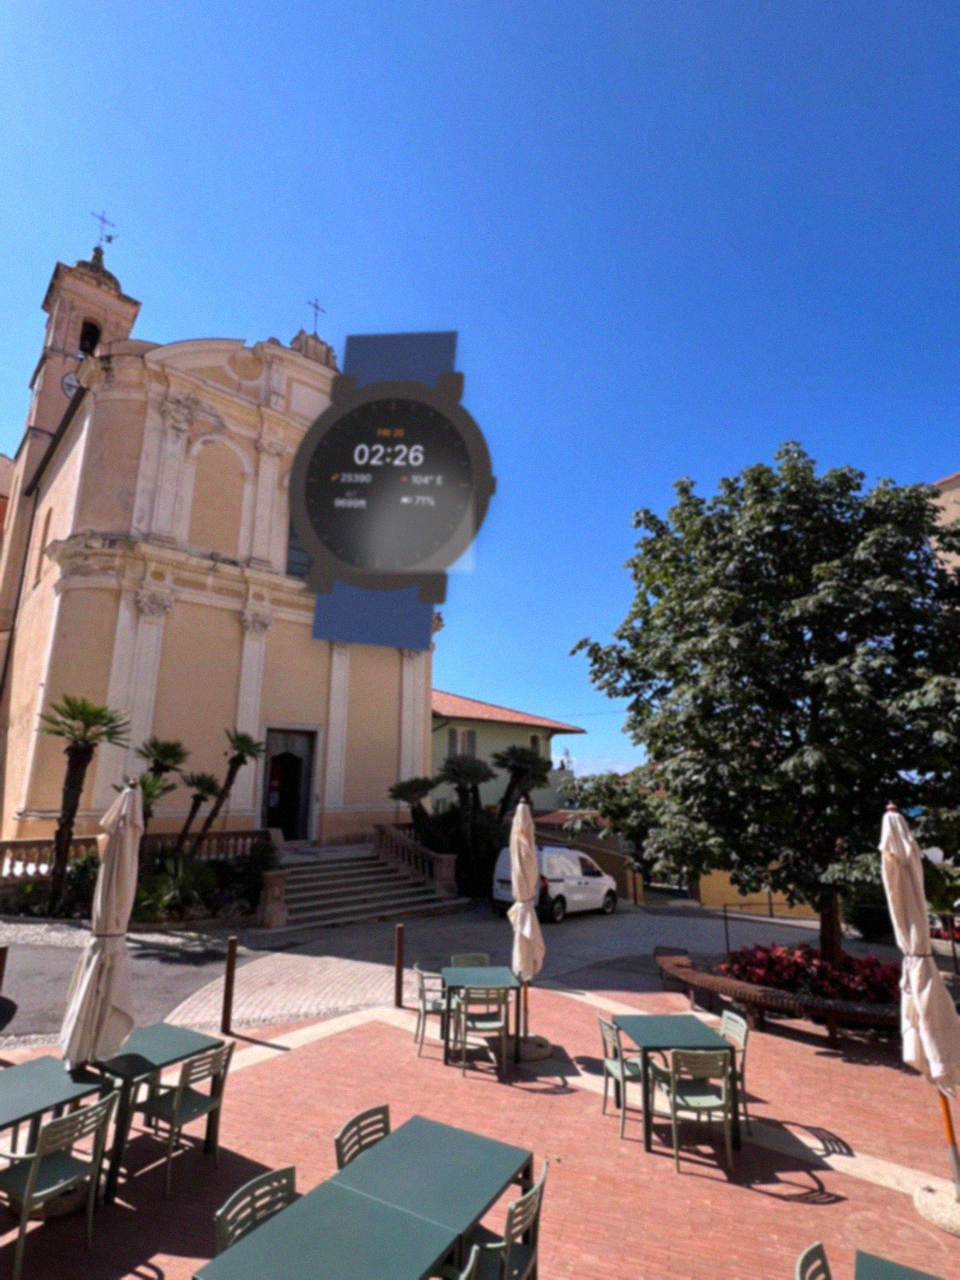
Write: 2:26
